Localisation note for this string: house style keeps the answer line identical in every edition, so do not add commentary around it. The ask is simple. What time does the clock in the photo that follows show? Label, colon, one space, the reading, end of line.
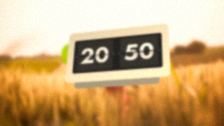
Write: 20:50
